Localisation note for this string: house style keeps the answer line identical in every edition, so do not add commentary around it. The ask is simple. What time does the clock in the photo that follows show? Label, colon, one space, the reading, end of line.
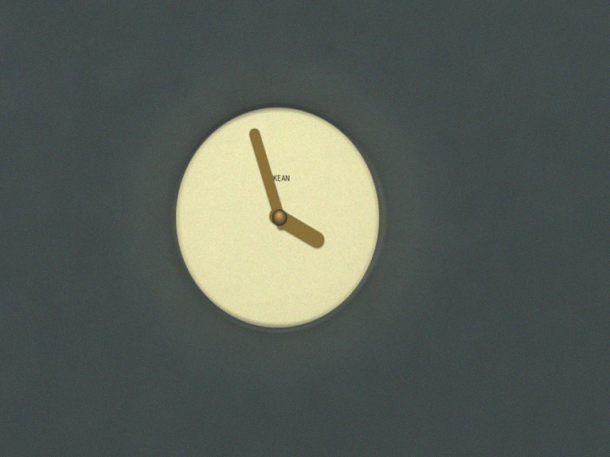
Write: 3:57
